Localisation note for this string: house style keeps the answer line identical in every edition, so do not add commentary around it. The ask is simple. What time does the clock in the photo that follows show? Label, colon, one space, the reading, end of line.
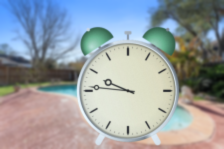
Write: 9:46
